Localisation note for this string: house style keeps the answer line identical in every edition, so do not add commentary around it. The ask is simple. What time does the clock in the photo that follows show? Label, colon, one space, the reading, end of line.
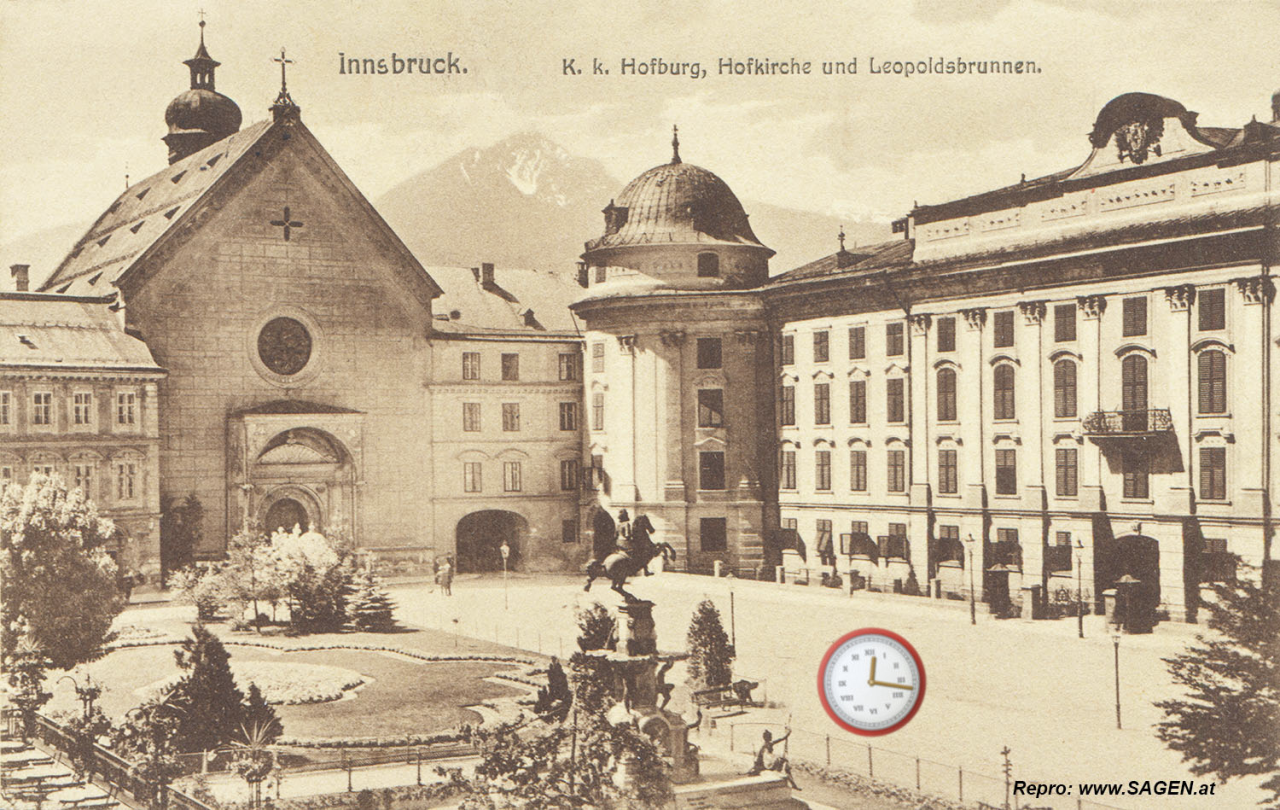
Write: 12:17
